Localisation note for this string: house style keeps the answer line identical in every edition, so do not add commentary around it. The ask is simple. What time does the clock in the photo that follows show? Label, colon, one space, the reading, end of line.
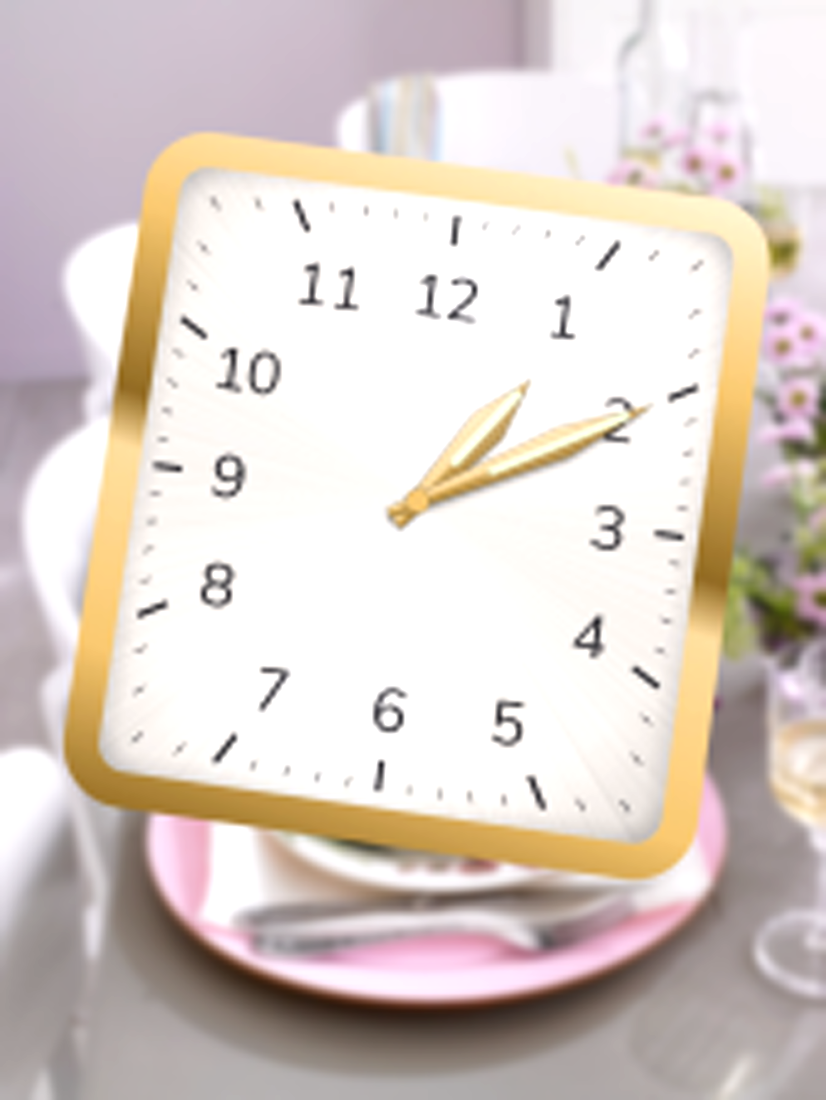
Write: 1:10
